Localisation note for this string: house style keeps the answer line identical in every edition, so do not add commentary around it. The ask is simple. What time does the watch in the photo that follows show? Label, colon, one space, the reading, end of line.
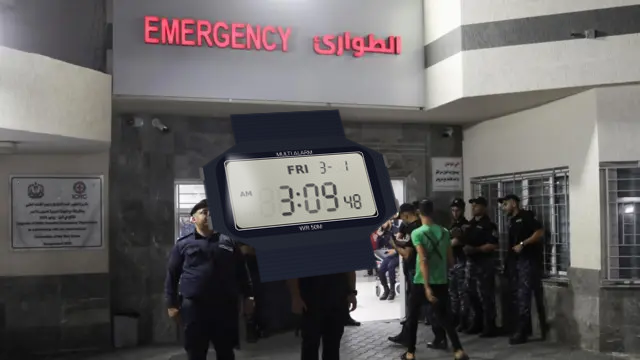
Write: 3:09:48
